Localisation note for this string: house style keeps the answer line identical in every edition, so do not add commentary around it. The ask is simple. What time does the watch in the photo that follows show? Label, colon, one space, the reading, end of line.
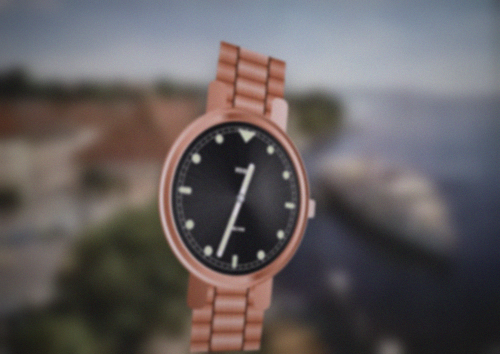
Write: 12:33
